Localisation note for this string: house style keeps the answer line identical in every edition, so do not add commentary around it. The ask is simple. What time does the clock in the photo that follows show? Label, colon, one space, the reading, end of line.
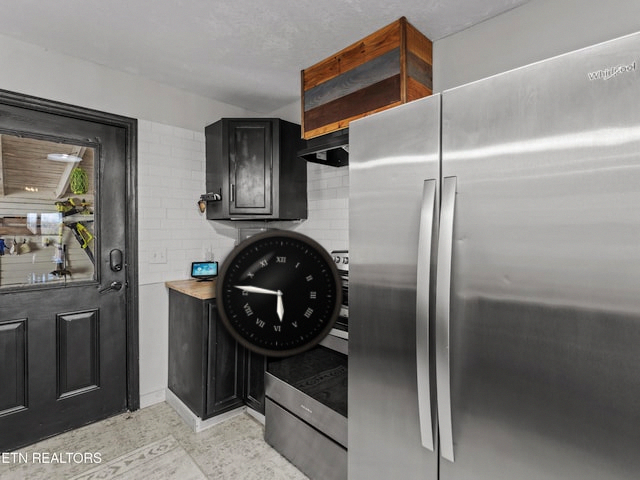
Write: 5:46
